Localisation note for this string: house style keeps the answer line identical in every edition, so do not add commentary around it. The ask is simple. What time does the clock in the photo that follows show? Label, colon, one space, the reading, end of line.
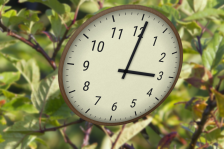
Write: 3:01
